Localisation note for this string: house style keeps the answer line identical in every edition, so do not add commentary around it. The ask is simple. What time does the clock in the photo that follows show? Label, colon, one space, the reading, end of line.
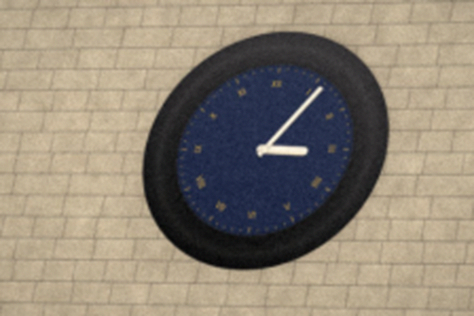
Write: 3:06
